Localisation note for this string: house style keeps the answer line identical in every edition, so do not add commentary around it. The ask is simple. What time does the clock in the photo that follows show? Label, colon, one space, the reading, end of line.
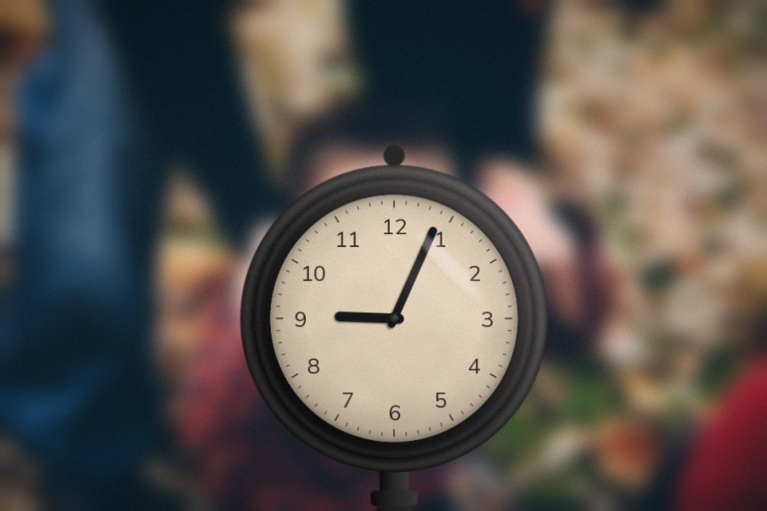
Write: 9:04
